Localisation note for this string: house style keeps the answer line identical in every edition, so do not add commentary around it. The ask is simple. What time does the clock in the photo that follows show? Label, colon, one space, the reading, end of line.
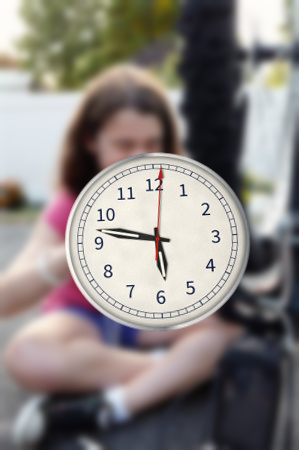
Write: 5:47:01
